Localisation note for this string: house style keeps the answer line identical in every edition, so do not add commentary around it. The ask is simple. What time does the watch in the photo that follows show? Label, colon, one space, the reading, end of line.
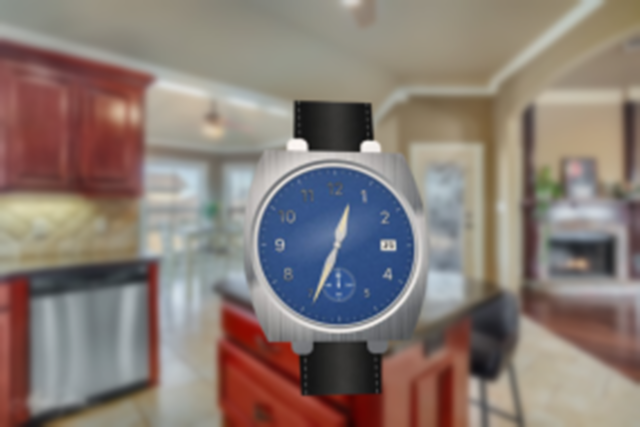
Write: 12:34
